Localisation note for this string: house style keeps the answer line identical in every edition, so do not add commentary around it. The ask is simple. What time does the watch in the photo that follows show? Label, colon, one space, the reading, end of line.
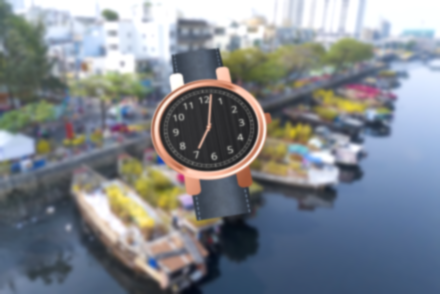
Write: 7:02
